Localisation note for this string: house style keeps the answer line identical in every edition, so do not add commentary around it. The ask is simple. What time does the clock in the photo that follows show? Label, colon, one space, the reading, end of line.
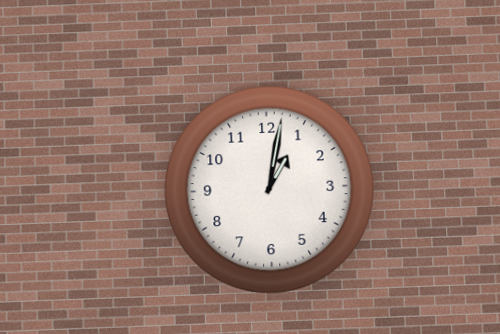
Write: 1:02
